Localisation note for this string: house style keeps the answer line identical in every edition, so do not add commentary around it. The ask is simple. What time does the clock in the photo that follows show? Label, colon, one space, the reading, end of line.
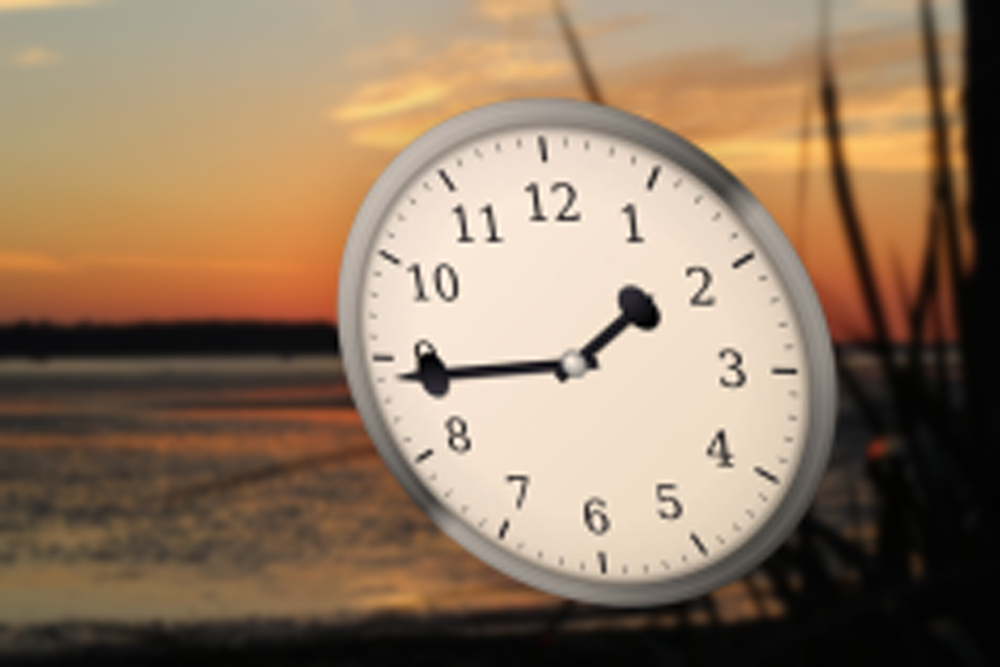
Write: 1:44
